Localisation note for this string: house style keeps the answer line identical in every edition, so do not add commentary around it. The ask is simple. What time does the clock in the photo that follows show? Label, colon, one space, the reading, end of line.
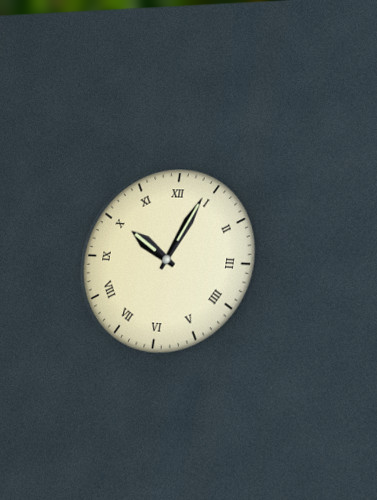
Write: 10:04
